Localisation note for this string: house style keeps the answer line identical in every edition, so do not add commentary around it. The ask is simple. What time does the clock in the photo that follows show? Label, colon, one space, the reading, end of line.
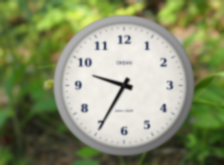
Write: 9:35
